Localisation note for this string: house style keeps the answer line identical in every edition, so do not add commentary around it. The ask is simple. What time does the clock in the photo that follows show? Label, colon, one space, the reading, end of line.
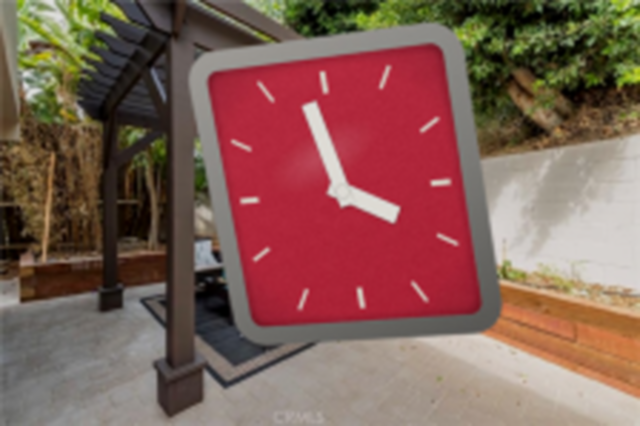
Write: 3:58
